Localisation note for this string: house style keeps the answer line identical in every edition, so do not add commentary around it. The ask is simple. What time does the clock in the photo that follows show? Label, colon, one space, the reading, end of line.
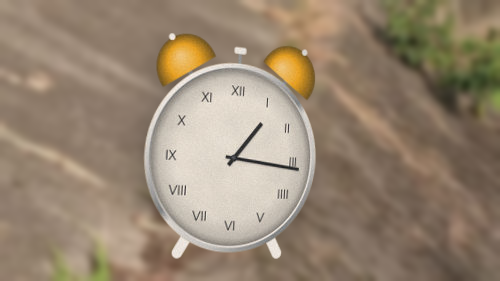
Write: 1:16
